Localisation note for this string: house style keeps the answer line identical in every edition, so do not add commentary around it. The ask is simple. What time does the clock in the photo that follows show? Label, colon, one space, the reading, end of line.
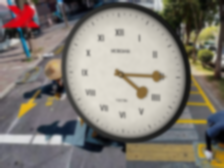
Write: 4:15
